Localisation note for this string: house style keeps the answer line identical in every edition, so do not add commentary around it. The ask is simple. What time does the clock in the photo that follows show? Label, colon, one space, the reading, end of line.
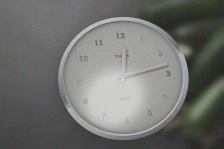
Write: 12:13
